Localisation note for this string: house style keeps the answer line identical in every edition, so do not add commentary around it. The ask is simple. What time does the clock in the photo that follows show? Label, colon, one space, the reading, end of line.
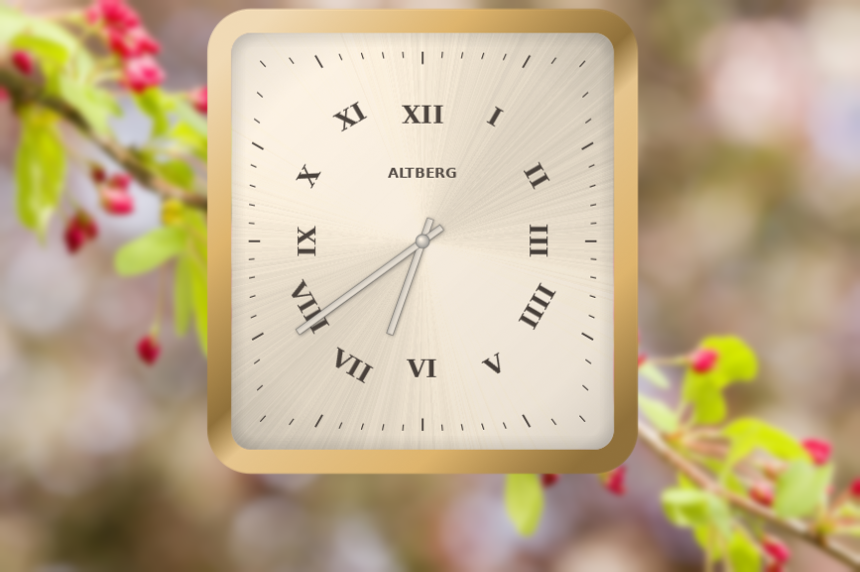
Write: 6:39
